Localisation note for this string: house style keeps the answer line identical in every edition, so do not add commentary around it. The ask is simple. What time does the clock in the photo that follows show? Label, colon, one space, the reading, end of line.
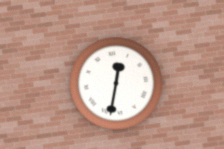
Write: 12:33
